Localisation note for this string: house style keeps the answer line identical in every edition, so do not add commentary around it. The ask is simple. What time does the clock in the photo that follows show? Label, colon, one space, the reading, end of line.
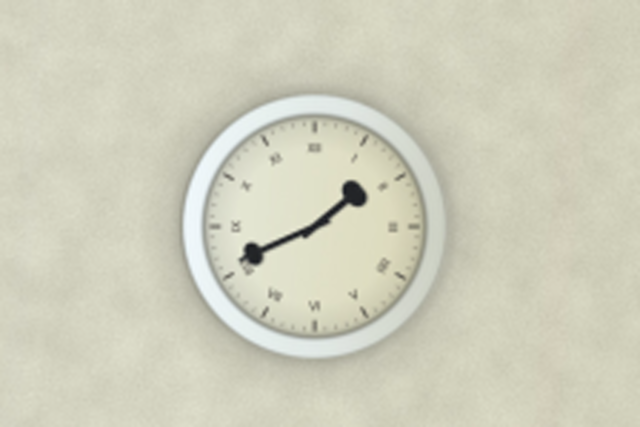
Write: 1:41
